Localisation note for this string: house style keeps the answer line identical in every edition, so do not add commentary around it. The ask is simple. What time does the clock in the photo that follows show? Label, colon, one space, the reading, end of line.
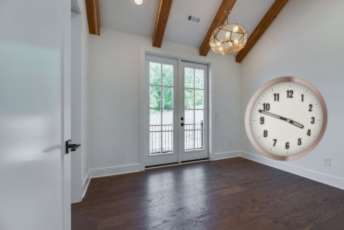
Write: 3:48
